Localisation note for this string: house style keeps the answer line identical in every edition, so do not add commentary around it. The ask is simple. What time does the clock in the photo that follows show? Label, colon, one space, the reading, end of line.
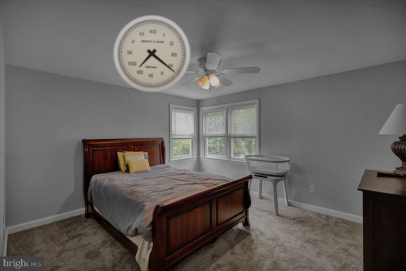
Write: 7:21
